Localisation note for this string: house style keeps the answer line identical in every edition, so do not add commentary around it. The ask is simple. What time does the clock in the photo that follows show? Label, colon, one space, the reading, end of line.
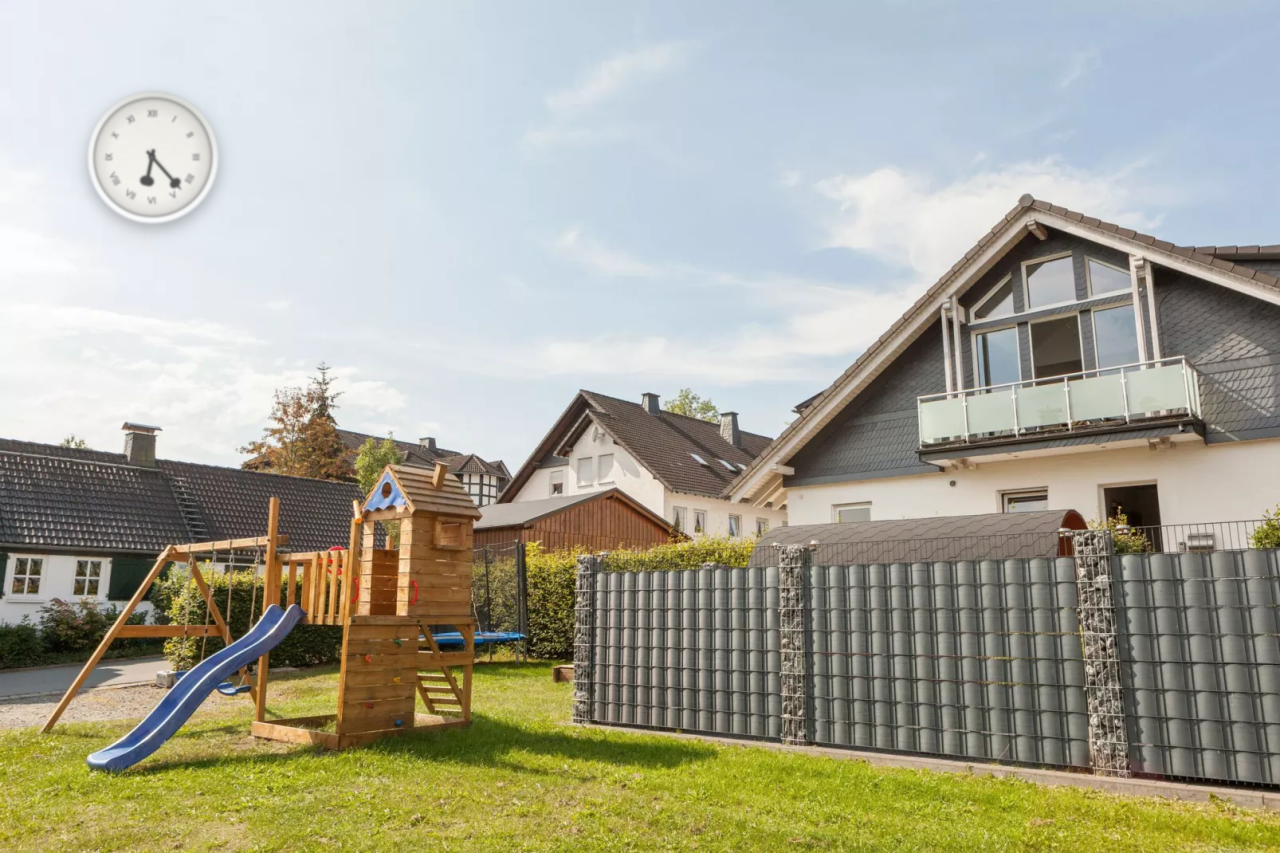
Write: 6:23
